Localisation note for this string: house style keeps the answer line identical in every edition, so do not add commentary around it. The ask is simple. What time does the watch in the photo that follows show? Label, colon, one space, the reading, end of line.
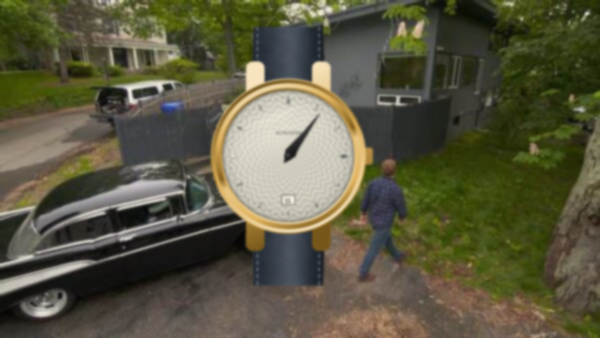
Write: 1:06
